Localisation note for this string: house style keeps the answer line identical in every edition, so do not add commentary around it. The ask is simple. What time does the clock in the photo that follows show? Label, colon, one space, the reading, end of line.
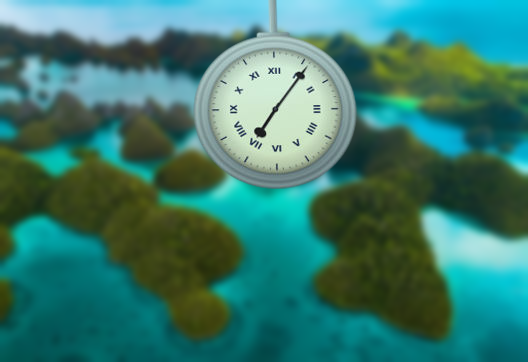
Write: 7:06
